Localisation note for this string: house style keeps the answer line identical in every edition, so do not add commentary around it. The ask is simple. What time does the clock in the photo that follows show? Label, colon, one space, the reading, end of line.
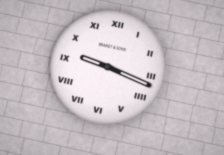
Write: 9:17
